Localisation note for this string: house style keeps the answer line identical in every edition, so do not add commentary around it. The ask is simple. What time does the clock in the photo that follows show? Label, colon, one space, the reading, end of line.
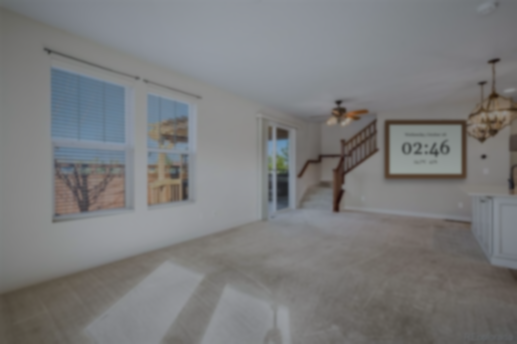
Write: 2:46
